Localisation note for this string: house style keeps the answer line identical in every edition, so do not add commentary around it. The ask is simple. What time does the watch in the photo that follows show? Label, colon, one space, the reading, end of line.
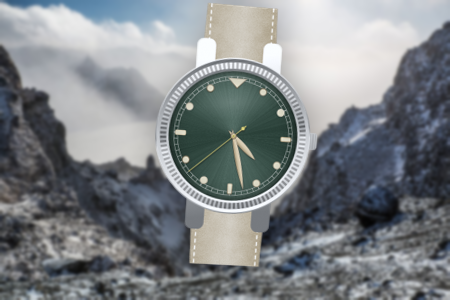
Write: 4:27:38
